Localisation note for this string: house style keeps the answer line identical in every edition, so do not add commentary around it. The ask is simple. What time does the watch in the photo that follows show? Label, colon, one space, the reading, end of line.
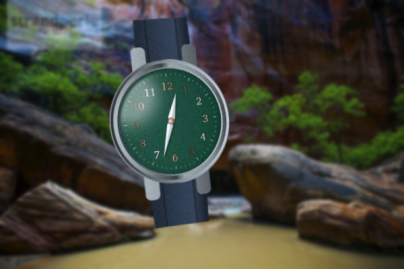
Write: 12:33
